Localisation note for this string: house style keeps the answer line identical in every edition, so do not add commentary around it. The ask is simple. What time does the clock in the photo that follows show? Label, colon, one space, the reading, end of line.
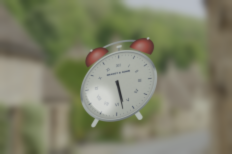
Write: 5:28
